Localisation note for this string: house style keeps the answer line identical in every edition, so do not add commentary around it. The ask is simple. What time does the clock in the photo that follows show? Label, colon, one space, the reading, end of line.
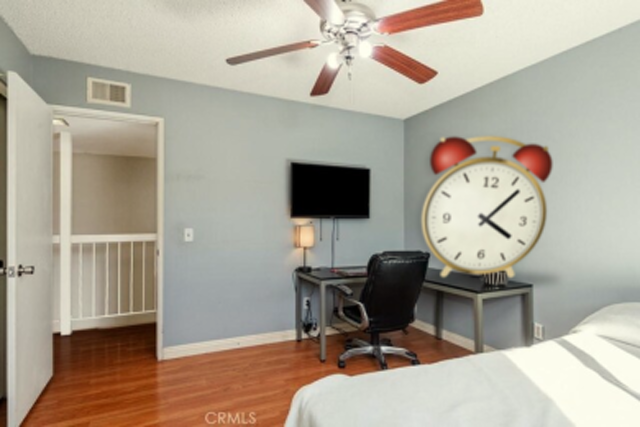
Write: 4:07
